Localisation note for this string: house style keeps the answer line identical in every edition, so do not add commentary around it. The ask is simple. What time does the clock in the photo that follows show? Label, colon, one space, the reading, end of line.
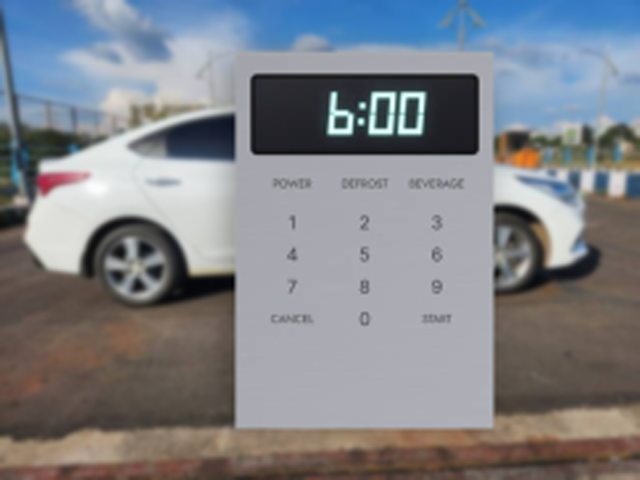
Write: 6:00
